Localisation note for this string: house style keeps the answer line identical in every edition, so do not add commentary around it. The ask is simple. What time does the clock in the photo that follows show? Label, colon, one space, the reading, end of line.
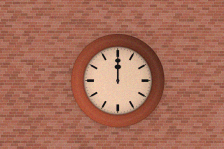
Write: 12:00
